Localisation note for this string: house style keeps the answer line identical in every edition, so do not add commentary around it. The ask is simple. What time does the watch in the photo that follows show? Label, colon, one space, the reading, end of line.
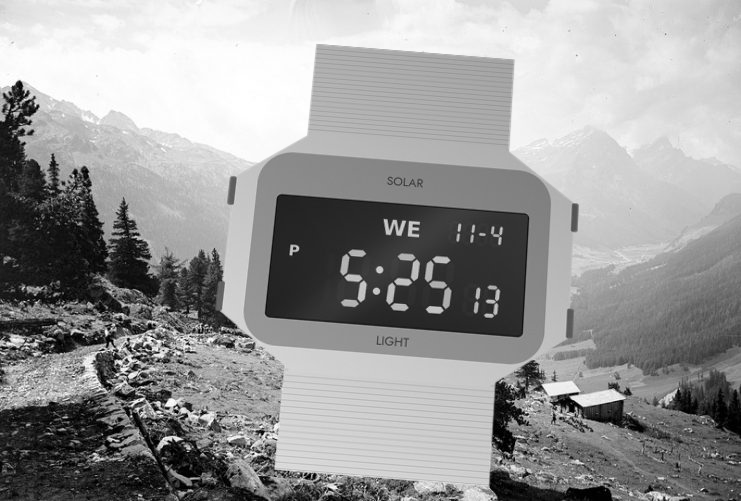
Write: 5:25:13
